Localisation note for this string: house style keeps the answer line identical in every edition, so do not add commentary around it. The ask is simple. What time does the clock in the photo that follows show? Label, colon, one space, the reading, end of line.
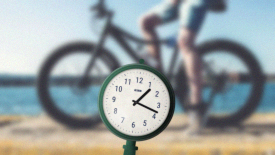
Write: 1:18
